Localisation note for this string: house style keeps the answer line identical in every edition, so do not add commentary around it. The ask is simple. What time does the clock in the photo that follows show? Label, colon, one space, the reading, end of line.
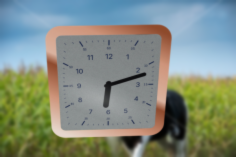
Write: 6:12
